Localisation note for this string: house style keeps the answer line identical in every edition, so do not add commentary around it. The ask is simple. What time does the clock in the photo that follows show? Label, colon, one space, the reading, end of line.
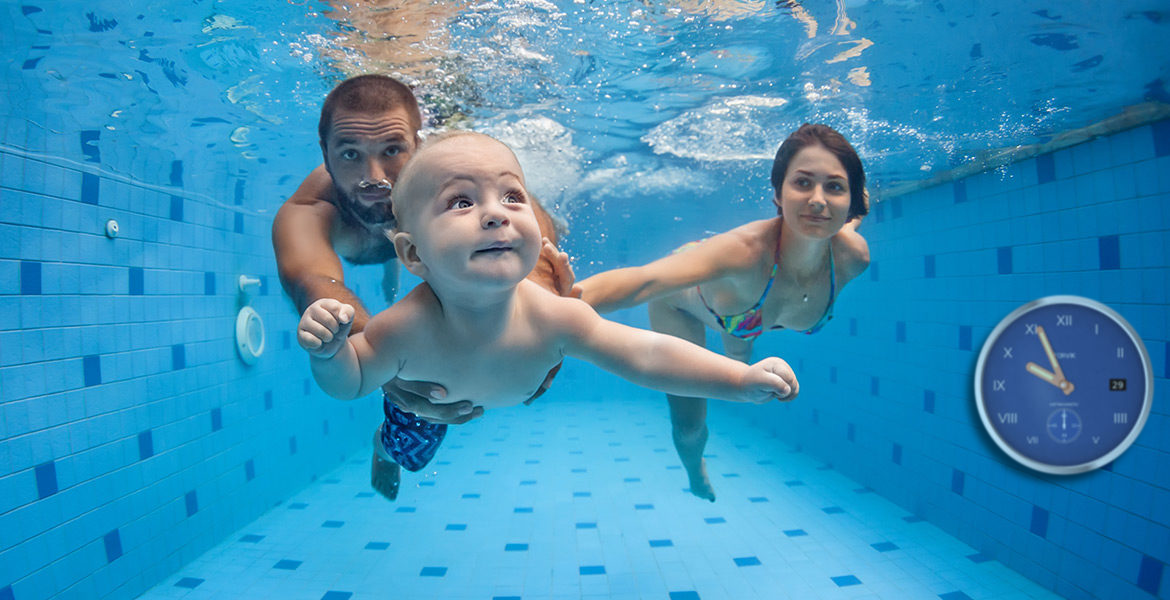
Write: 9:56
